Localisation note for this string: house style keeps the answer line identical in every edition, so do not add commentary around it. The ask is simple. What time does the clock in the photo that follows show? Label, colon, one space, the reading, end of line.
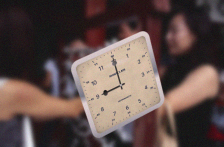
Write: 9:00
